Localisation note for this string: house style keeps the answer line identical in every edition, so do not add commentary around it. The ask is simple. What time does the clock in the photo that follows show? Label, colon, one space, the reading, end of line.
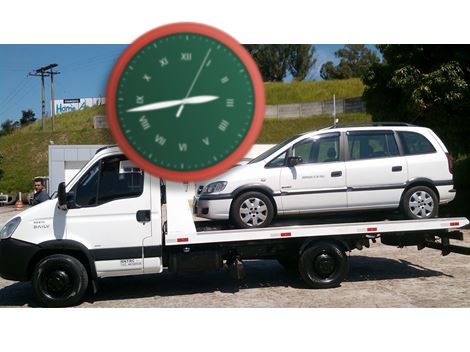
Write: 2:43:04
